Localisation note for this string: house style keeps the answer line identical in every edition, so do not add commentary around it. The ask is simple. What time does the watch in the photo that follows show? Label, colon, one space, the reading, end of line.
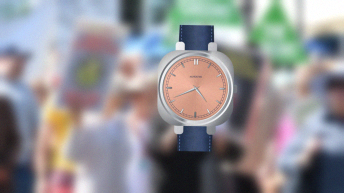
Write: 4:41
